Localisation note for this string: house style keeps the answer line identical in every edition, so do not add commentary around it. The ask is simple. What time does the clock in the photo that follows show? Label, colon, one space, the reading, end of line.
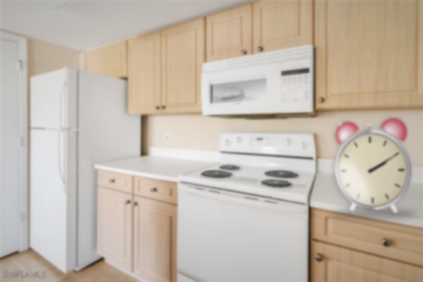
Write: 2:10
